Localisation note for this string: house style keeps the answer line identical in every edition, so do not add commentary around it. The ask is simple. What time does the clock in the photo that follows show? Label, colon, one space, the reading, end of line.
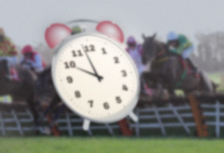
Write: 9:58
